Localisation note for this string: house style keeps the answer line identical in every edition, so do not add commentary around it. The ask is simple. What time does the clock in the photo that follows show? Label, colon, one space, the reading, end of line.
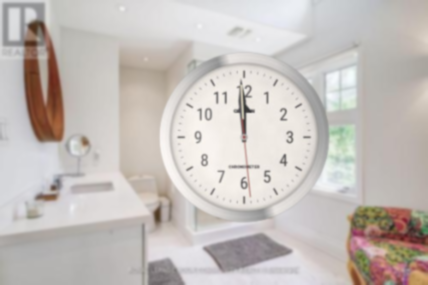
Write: 11:59:29
